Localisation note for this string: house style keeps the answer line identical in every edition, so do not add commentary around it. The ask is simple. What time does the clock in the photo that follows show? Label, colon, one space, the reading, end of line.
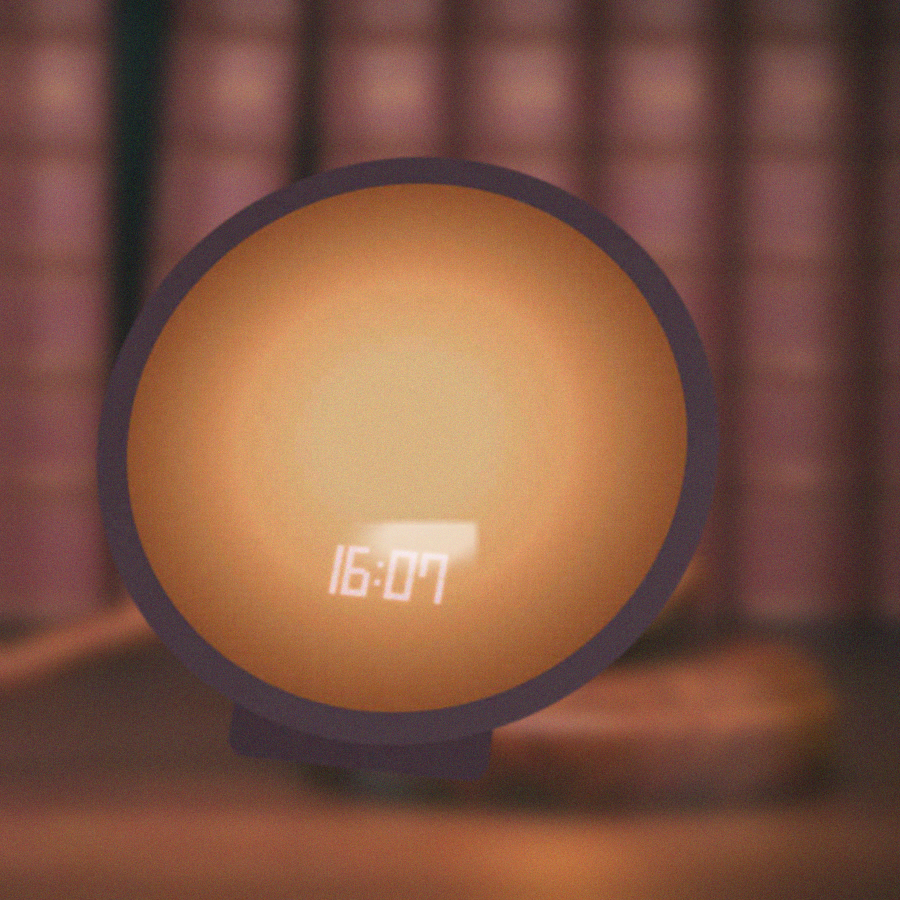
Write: 16:07
